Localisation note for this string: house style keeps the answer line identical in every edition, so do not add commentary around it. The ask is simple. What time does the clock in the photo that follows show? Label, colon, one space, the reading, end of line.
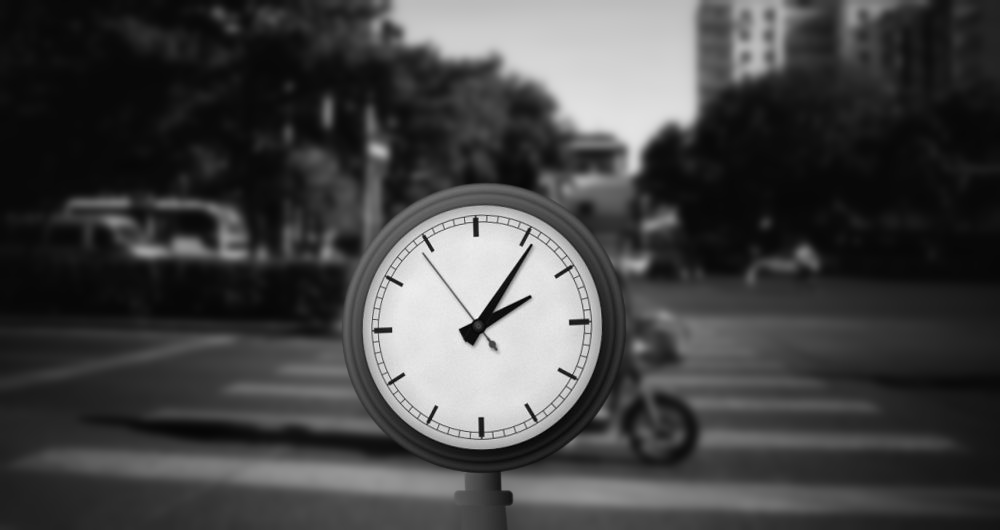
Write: 2:05:54
